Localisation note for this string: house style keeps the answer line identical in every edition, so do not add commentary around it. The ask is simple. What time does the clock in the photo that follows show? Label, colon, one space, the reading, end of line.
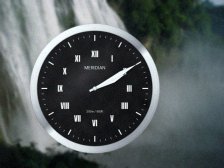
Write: 2:10
